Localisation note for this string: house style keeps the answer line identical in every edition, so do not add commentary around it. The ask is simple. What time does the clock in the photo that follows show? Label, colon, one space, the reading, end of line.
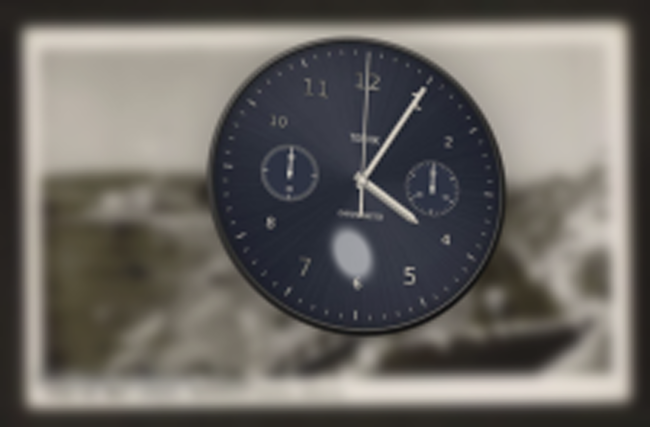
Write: 4:05
